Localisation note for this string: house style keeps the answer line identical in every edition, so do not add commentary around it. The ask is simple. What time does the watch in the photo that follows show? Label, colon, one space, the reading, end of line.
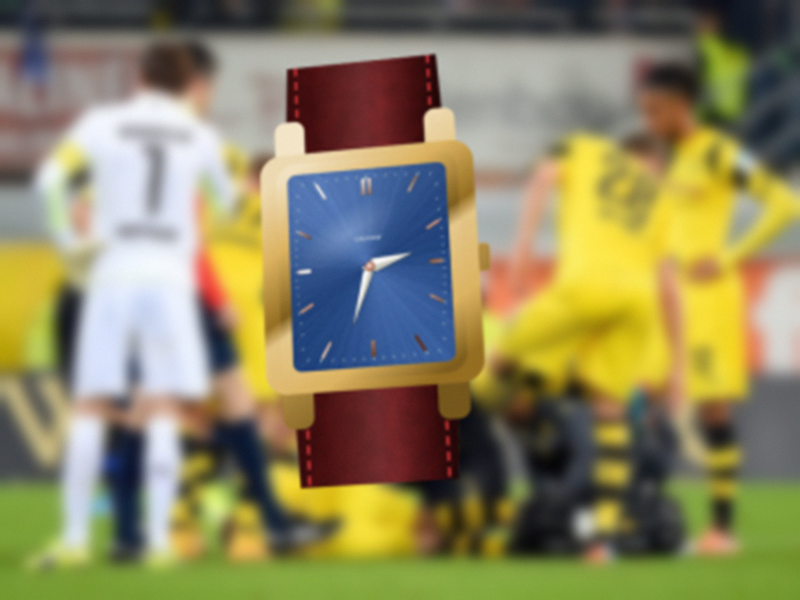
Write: 2:33
